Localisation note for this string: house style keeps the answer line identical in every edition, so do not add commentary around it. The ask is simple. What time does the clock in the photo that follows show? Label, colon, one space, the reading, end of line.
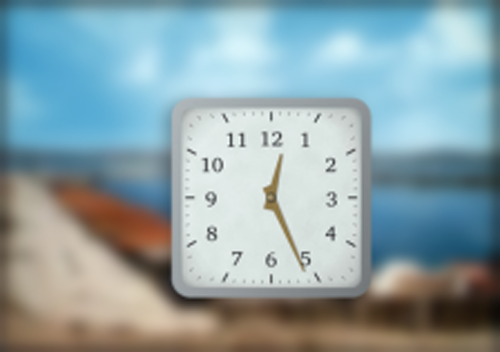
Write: 12:26
